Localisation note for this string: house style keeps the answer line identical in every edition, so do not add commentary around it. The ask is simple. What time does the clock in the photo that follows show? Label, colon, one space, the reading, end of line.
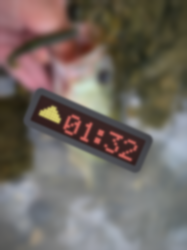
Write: 1:32
